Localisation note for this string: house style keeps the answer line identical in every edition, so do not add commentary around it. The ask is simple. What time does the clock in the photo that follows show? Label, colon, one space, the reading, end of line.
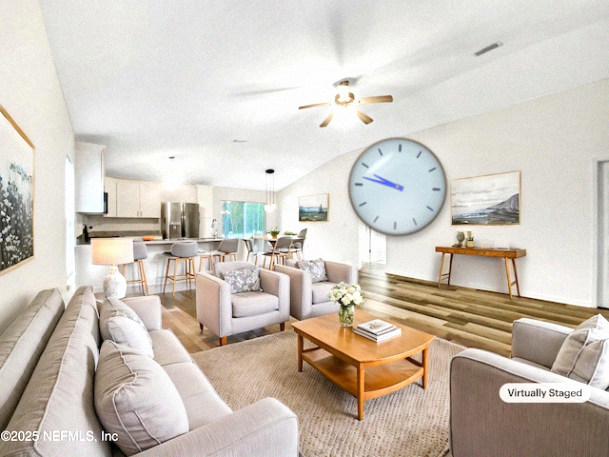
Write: 9:47
